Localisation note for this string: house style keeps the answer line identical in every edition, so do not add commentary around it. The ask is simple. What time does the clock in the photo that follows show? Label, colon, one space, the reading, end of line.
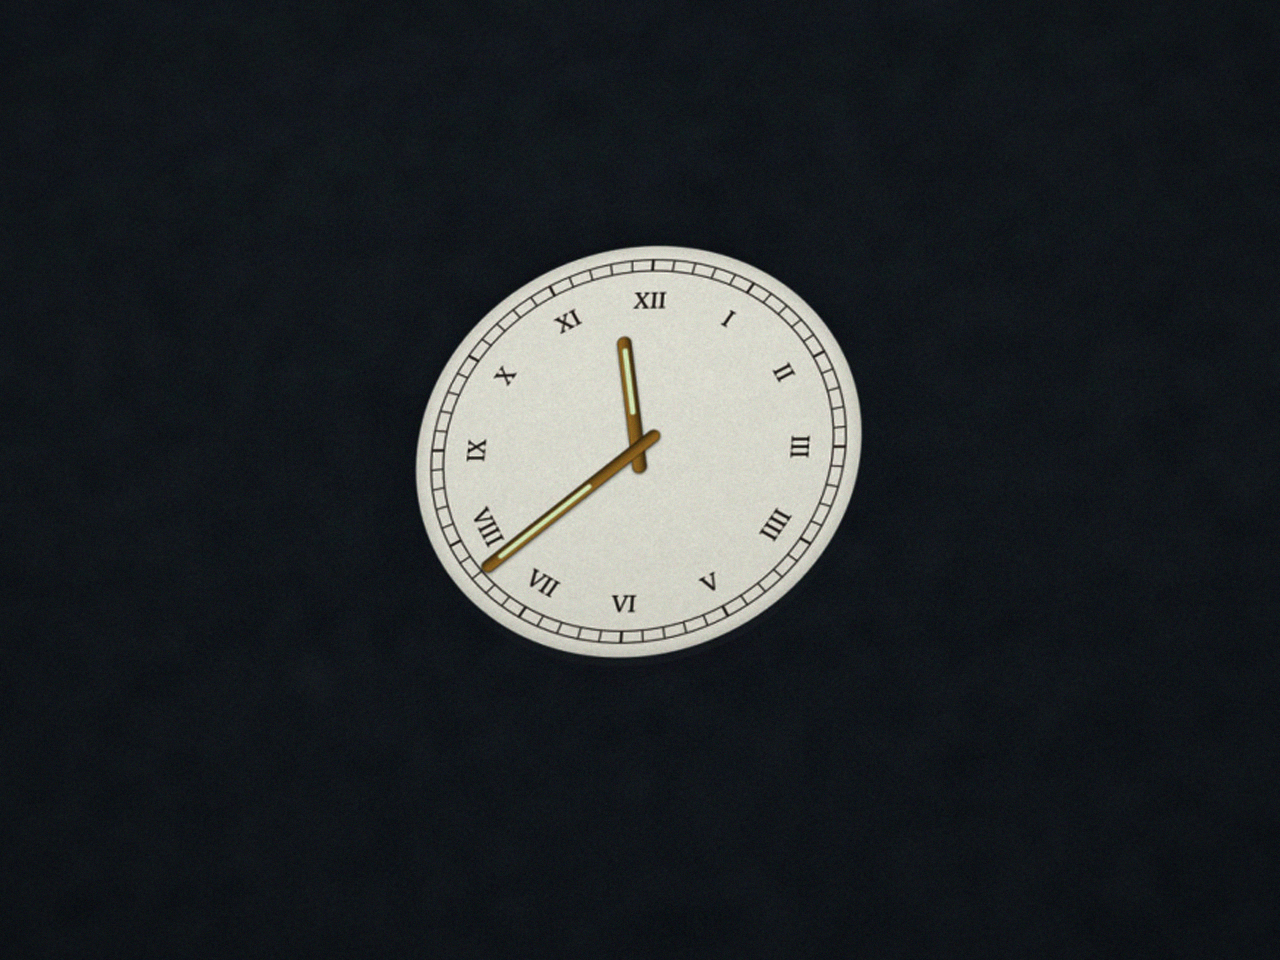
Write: 11:38
